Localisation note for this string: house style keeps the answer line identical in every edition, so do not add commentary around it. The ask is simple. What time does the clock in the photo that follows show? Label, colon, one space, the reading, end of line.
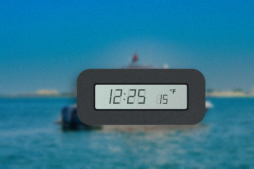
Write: 12:25
